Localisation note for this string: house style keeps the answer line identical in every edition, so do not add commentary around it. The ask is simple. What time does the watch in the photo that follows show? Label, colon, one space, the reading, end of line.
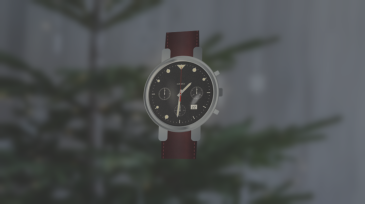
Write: 1:31
